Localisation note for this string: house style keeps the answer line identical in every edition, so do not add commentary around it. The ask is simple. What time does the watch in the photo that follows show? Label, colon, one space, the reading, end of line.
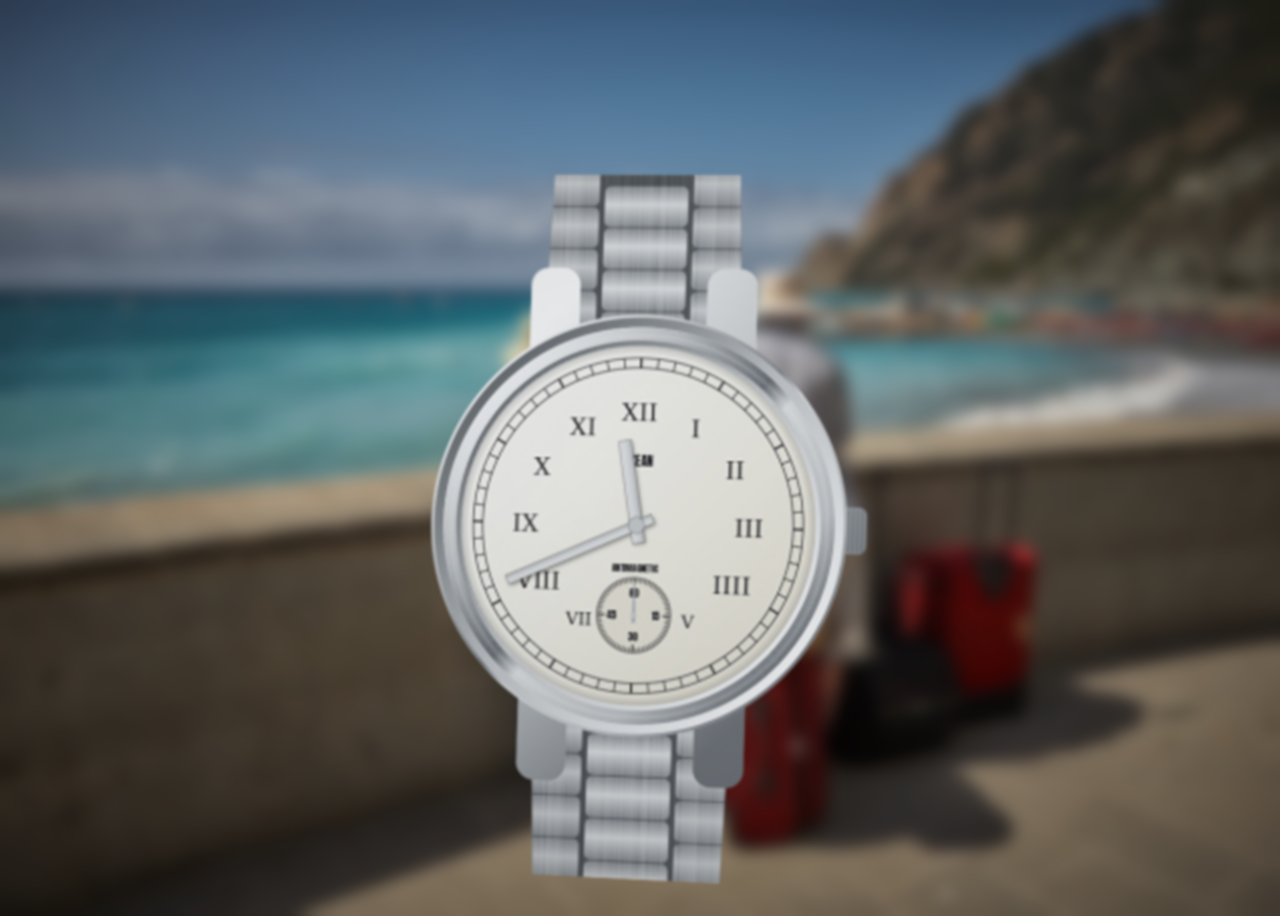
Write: 11:41
